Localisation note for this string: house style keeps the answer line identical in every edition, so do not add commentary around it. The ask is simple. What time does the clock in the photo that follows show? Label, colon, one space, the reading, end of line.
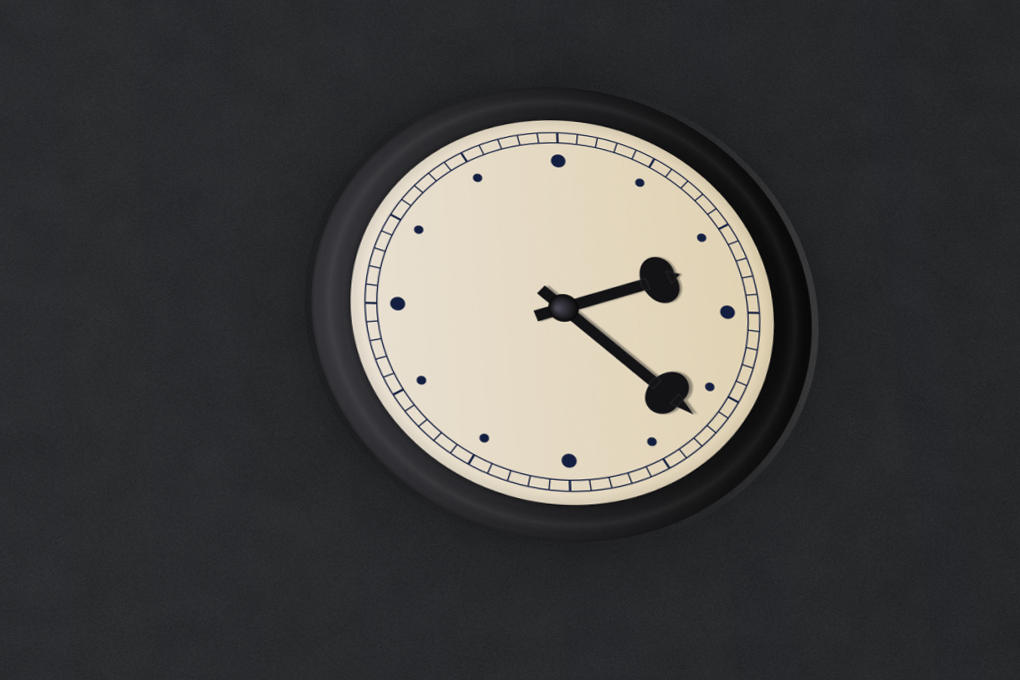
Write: 2:22
